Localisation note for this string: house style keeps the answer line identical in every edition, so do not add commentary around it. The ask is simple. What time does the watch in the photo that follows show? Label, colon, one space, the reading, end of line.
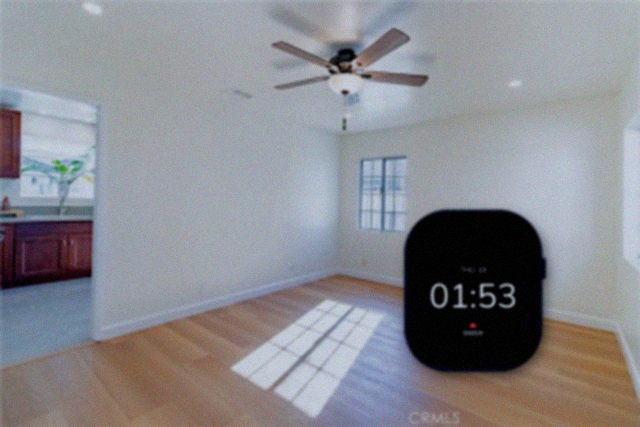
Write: 1:53
